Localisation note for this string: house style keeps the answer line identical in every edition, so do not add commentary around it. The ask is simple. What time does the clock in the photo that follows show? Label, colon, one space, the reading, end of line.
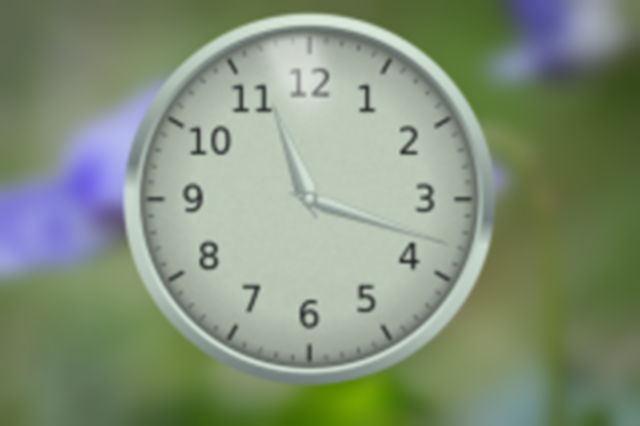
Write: 11:18
